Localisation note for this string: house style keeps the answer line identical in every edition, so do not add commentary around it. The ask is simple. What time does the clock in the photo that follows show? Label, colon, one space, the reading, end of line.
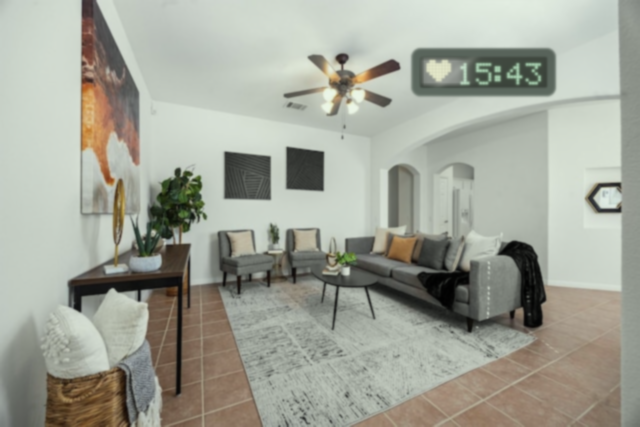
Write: 15:43
